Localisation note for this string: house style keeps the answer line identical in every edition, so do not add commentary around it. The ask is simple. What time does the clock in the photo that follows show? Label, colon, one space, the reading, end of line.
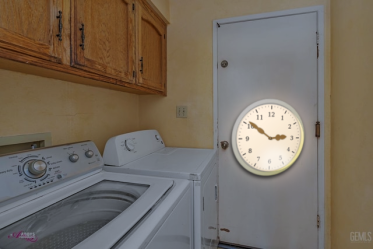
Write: 2:51
